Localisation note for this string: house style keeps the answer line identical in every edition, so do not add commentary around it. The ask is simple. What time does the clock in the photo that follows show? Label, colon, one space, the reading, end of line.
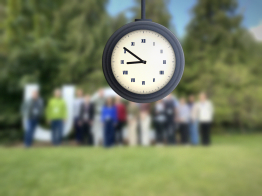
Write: 8:51
